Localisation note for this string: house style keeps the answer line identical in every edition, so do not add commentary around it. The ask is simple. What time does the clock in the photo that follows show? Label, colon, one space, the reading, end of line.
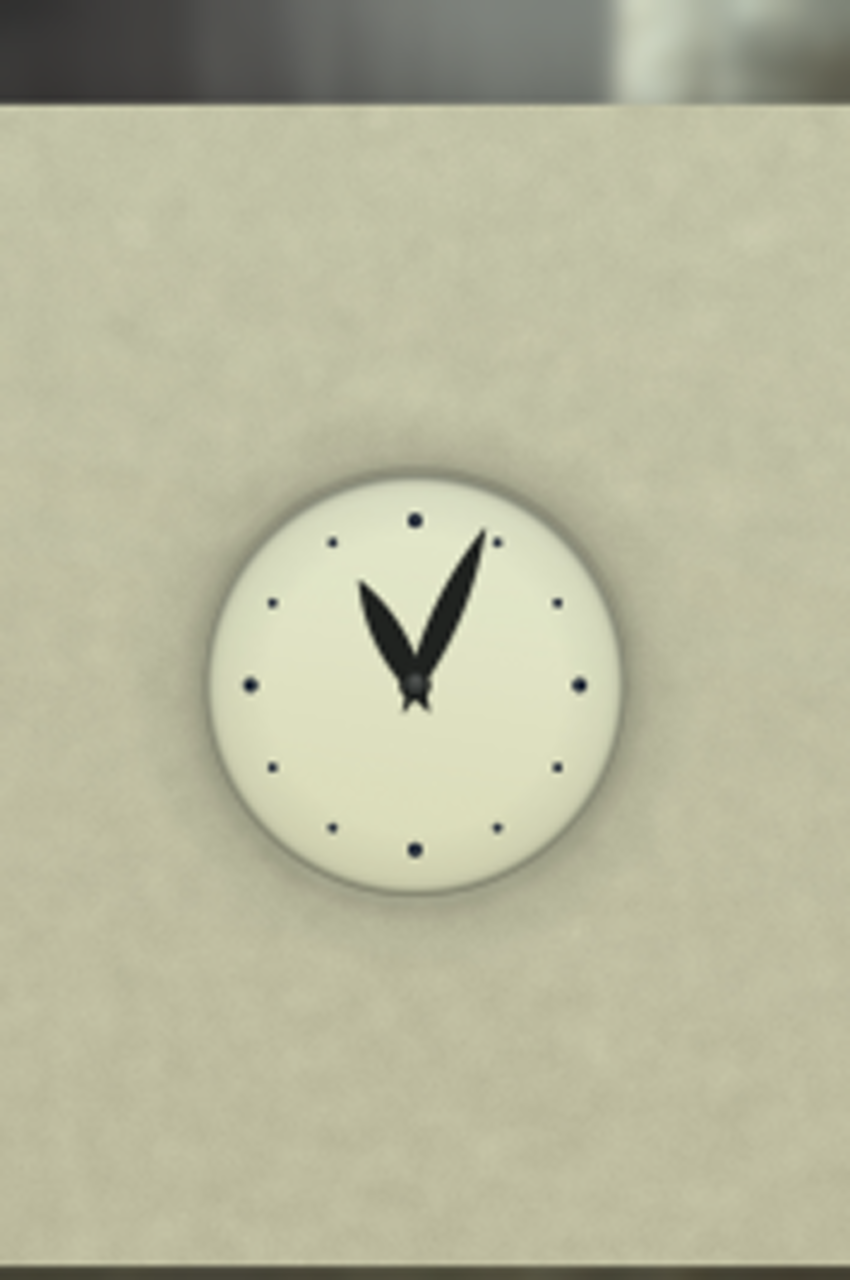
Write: 11:04
